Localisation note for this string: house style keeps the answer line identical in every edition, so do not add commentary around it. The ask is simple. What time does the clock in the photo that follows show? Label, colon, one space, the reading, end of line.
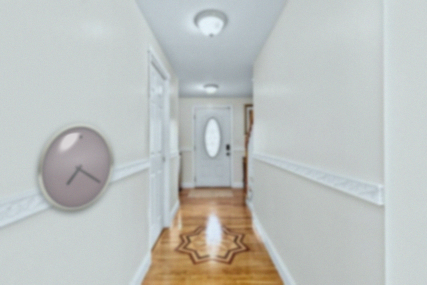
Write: 7:20
